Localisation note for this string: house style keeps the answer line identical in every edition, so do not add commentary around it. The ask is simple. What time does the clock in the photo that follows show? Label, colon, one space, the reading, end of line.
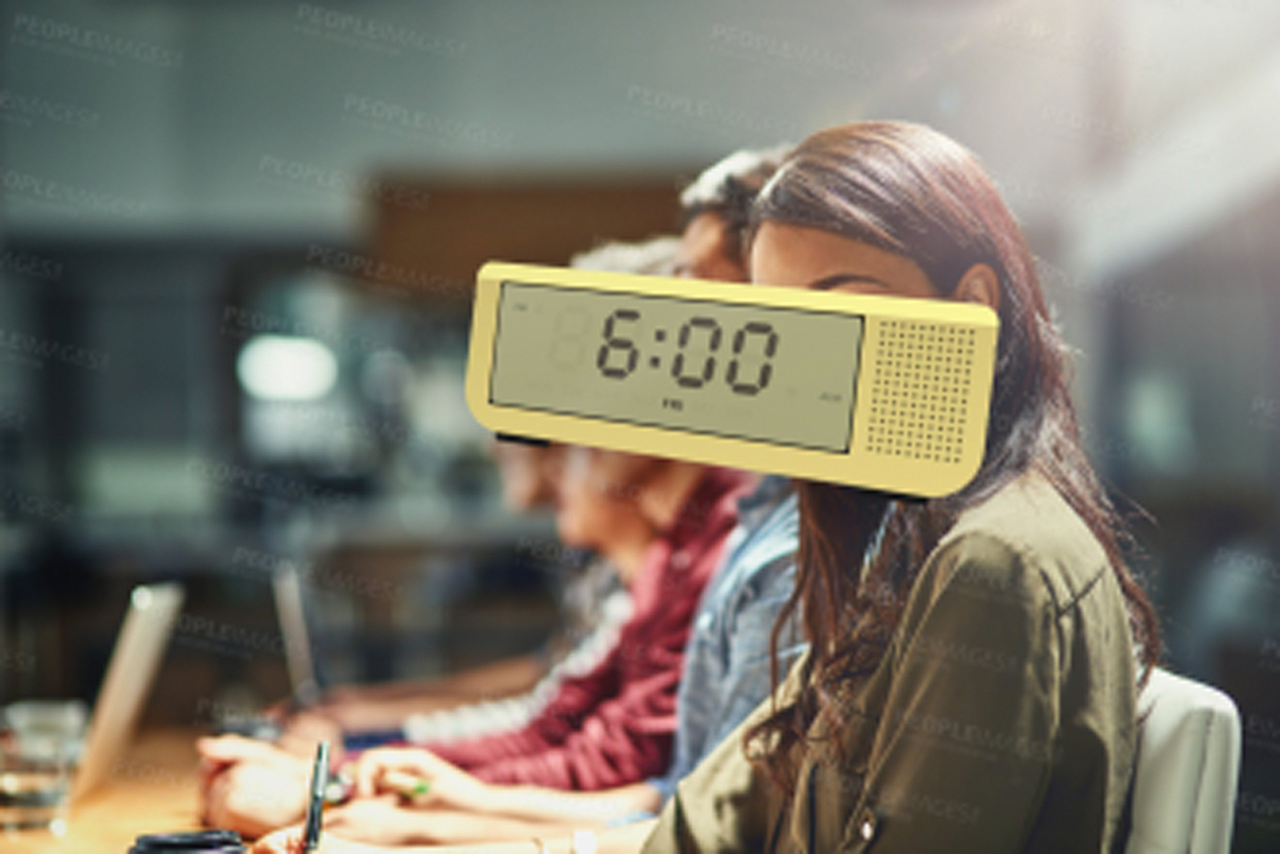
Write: 6:00
